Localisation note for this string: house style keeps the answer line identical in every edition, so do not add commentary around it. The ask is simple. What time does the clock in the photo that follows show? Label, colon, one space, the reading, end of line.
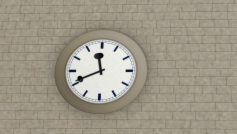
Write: 11:41
